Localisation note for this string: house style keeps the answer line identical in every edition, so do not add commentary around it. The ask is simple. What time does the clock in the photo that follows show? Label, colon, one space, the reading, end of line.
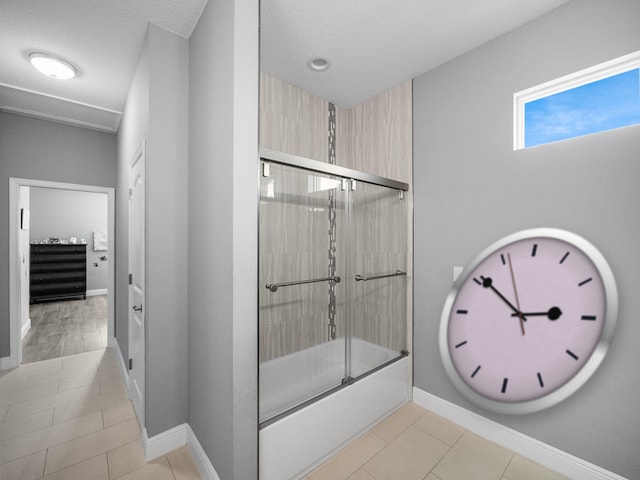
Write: 2:50:56
